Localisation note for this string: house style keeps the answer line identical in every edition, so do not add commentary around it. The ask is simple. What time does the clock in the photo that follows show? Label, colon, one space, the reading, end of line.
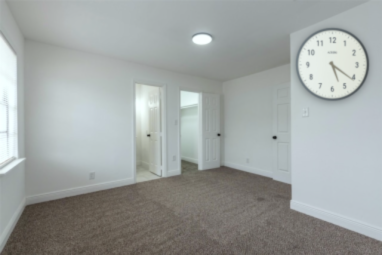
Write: 5:21
